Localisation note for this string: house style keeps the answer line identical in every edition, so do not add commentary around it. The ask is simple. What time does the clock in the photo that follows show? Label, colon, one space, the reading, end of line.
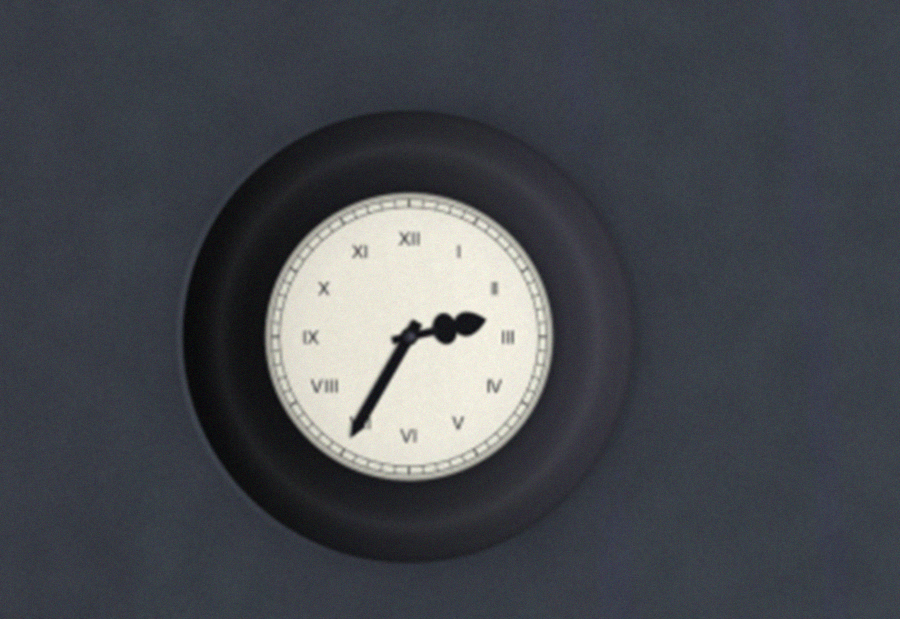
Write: 2:35
